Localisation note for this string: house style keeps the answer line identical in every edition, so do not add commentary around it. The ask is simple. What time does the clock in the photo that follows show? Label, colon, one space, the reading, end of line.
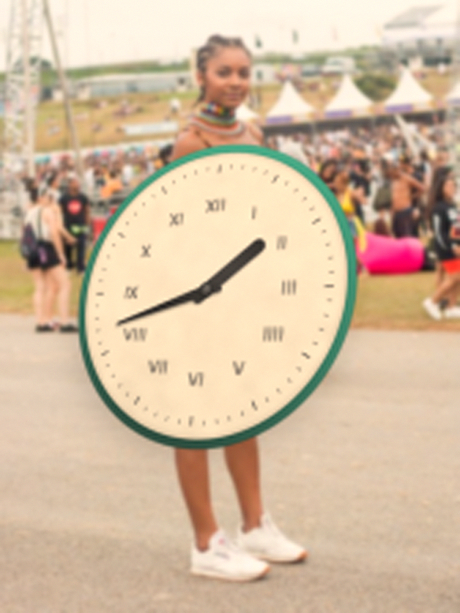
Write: 1:42
